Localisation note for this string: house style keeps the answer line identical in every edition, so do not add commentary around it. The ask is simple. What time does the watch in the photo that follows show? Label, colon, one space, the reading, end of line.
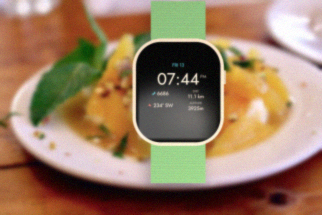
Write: 7:44
